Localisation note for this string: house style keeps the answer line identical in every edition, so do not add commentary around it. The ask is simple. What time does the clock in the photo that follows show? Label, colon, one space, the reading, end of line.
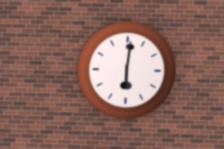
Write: 6:01
